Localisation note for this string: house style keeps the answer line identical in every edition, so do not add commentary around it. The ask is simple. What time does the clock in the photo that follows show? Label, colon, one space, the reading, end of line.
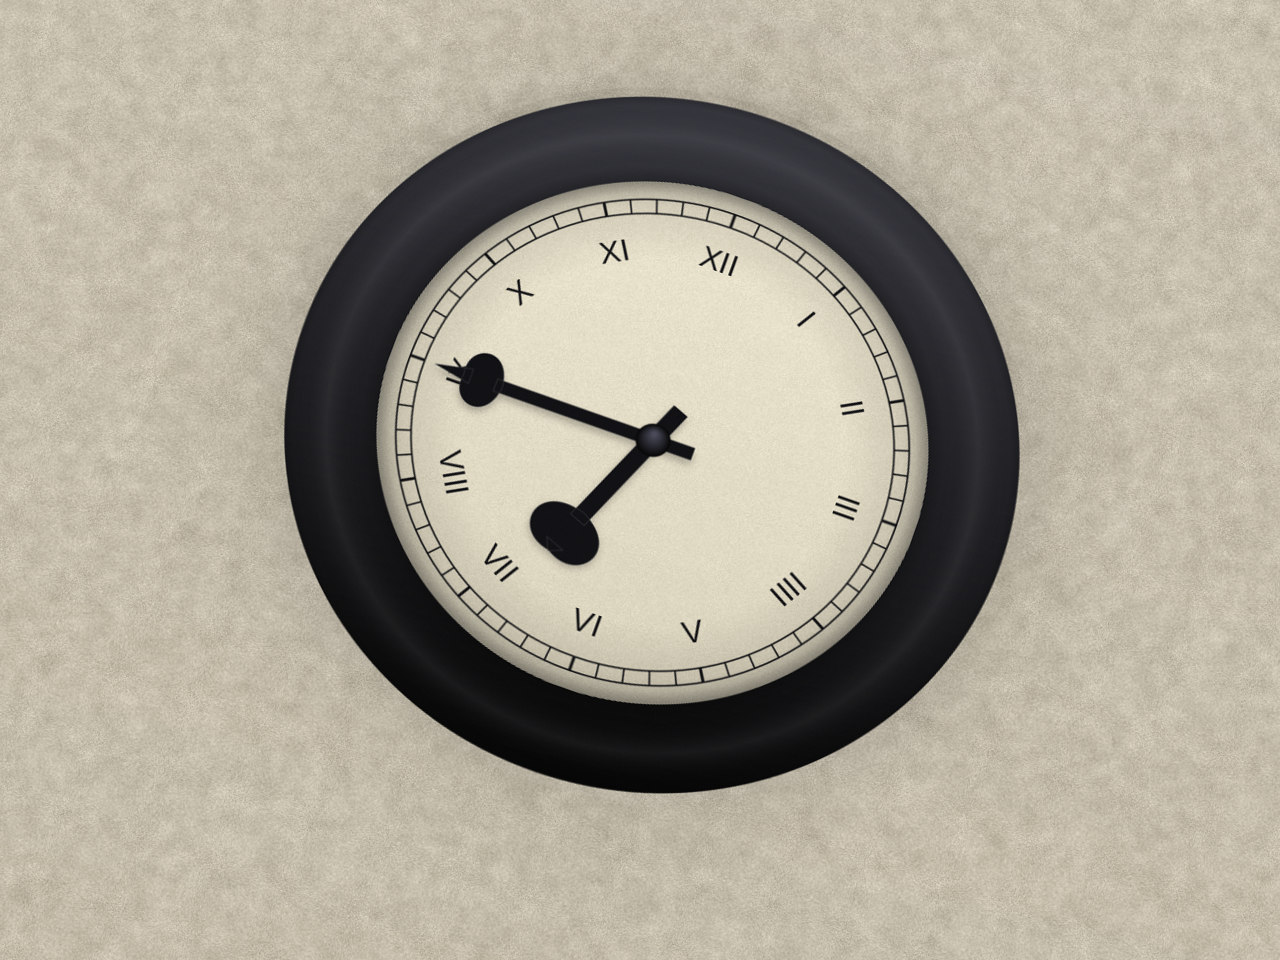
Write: 6:45
